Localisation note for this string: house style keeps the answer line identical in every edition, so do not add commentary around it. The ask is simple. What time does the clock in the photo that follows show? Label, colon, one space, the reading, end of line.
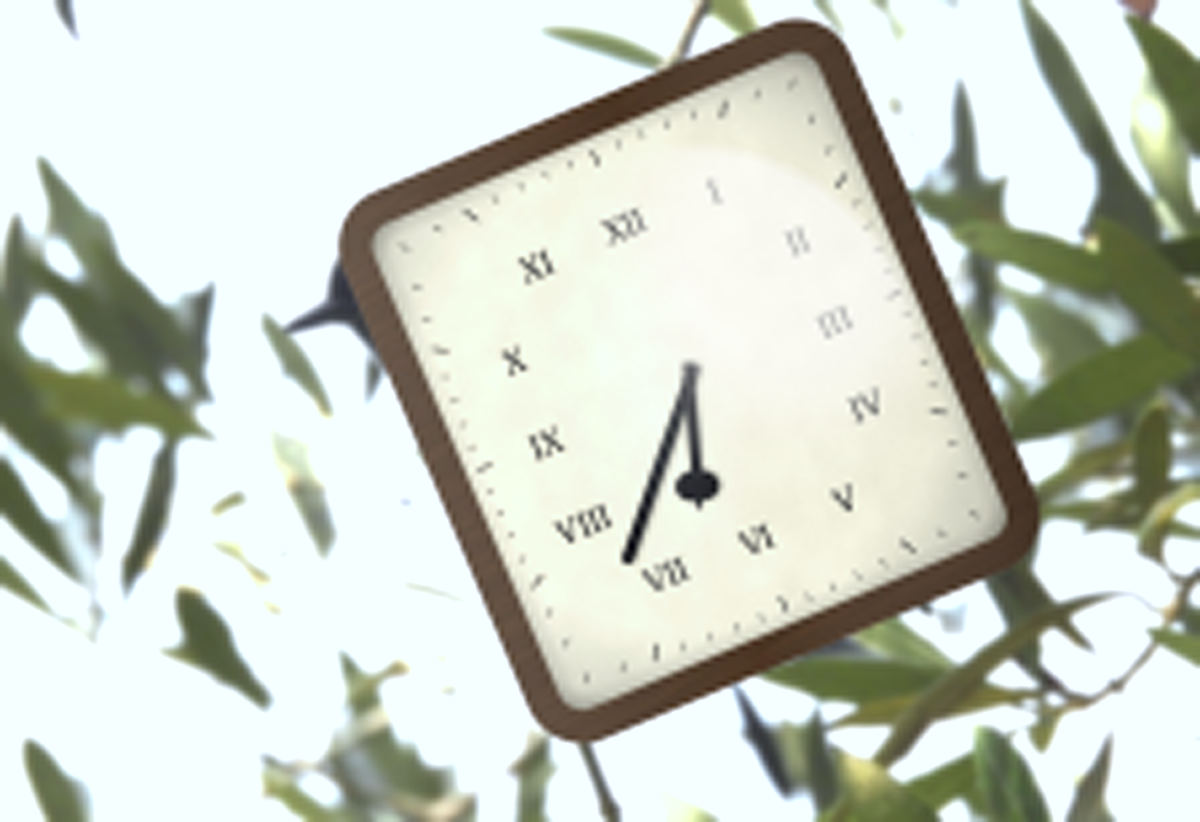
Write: 6:37
